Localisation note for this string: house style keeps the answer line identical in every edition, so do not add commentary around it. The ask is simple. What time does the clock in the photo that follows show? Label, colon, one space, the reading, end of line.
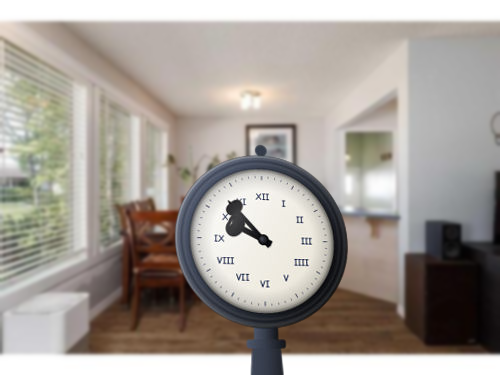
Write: 9:53
